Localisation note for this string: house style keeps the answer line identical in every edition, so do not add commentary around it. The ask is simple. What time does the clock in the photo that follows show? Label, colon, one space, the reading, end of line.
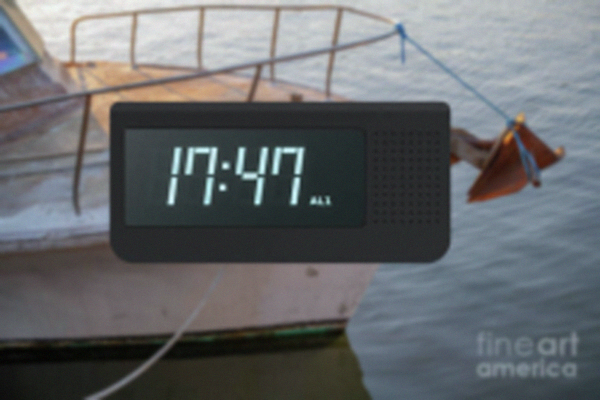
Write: 17:47
